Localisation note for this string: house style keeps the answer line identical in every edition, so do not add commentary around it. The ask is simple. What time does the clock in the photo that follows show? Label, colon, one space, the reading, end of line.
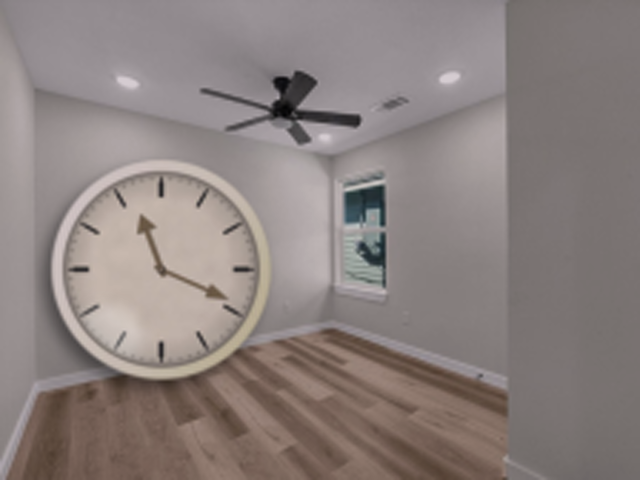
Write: 11:19
